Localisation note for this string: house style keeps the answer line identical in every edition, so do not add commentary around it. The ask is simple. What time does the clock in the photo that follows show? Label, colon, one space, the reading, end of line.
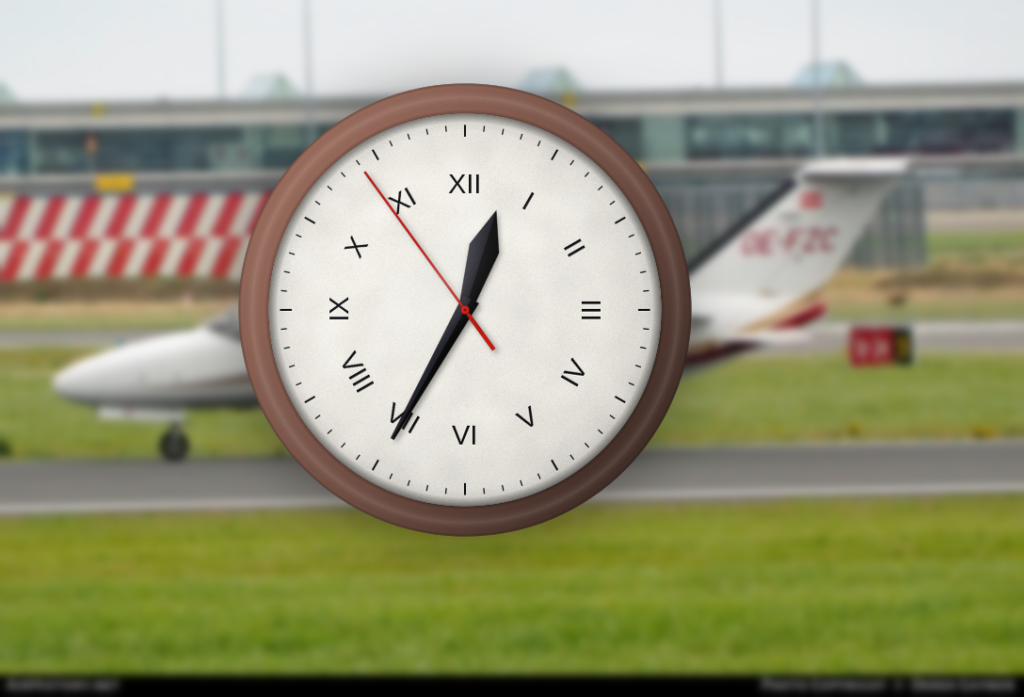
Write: 12:34:54
